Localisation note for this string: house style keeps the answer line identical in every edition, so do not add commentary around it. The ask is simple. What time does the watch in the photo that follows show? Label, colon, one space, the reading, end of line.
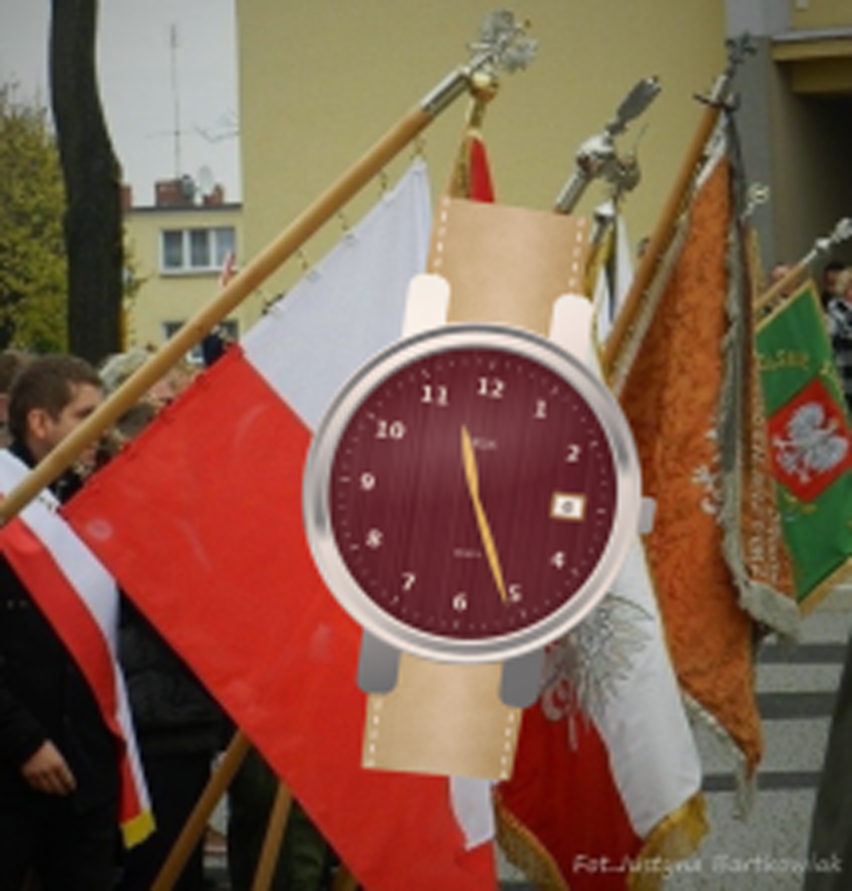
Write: 11:26
